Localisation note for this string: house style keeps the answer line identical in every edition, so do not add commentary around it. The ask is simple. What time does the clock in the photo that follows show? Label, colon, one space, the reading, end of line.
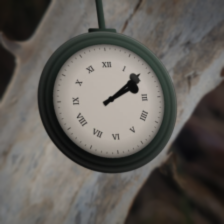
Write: 2:09
